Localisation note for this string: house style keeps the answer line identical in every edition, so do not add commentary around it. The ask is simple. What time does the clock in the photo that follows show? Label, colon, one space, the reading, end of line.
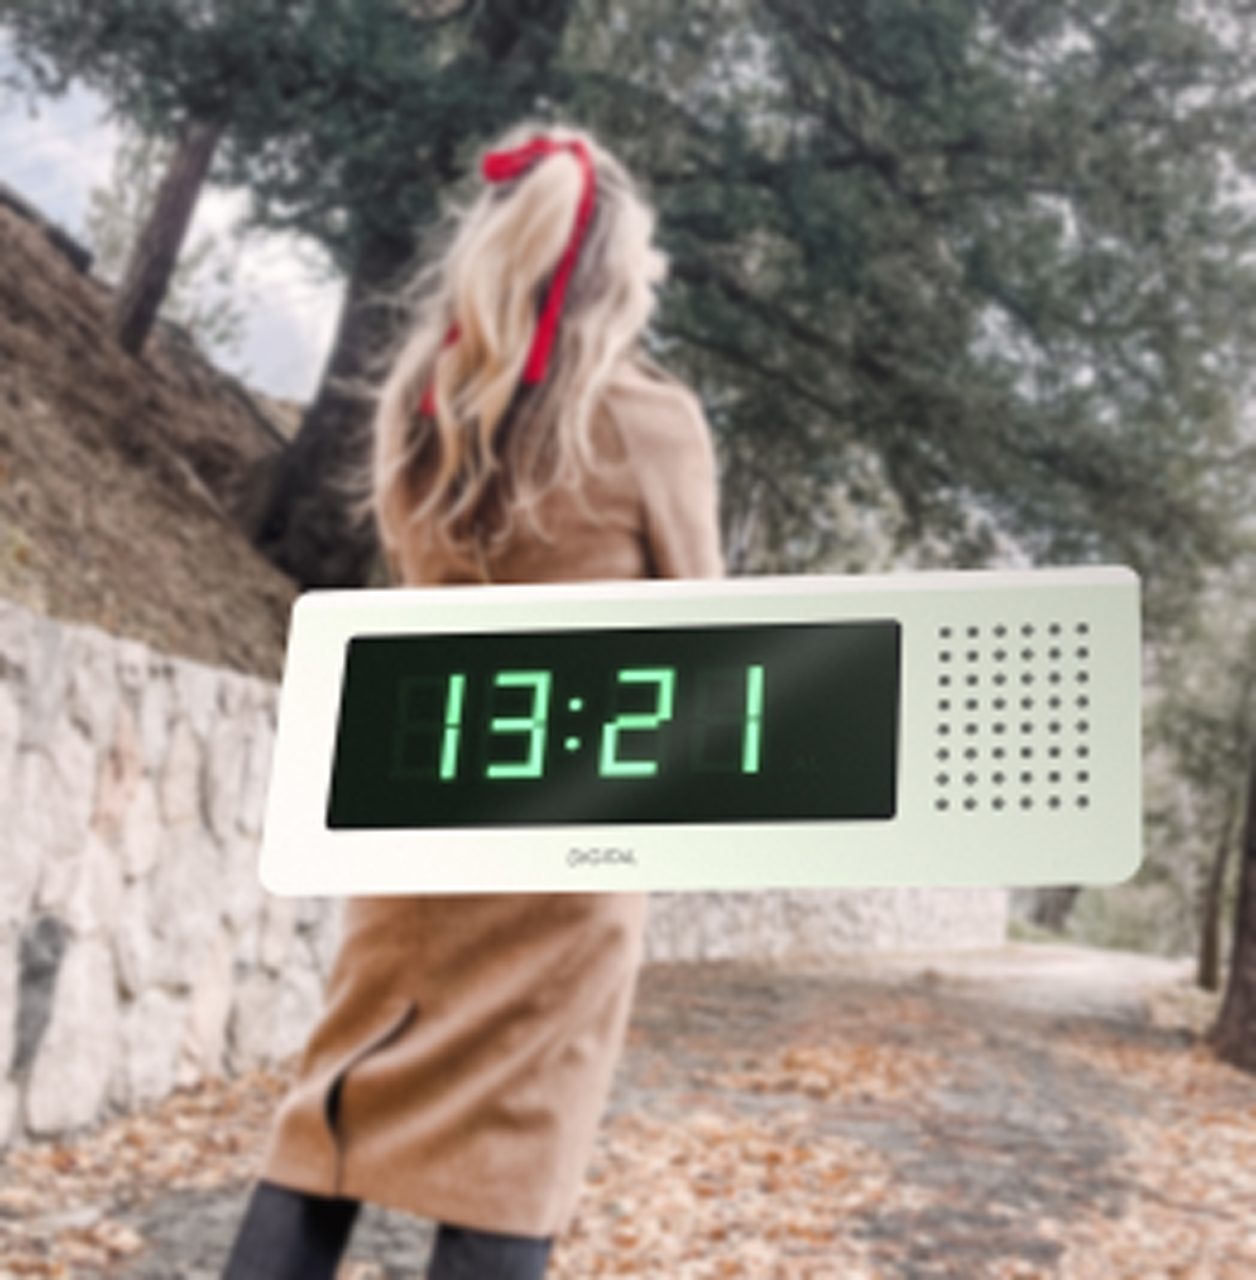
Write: 13:21
